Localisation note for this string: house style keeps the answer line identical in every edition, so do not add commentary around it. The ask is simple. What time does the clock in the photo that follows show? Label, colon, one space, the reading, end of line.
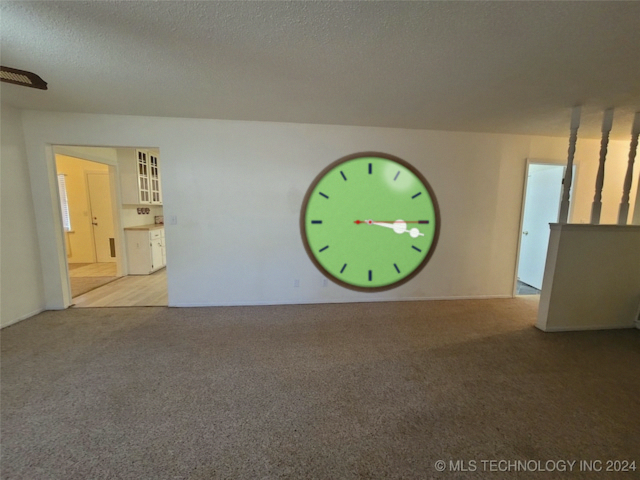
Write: 3:17:15
